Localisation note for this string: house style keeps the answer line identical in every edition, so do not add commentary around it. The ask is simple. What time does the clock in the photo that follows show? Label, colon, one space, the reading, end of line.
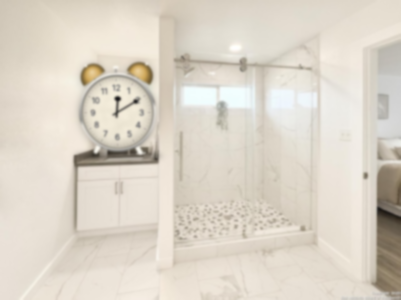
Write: 12:10
